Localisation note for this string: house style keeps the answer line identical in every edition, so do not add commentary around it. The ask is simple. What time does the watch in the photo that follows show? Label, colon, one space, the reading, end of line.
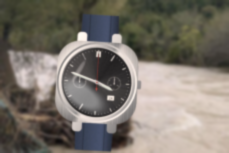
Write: 3:48
